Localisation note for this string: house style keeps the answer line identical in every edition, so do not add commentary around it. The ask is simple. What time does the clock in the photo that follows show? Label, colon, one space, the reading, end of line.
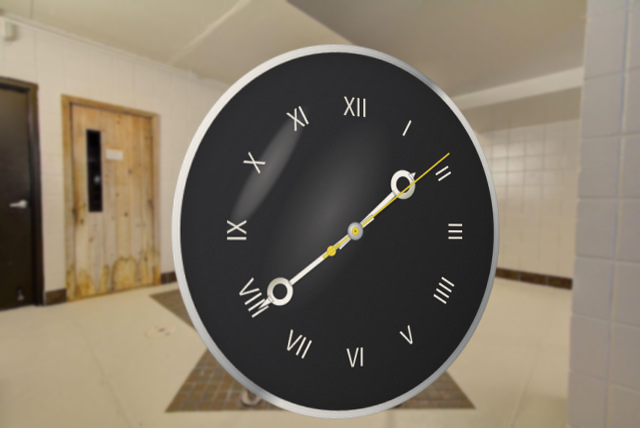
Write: 1:39:09
